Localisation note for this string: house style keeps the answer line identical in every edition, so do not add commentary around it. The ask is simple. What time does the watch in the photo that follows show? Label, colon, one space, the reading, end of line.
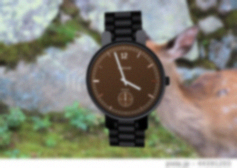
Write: 3:57
